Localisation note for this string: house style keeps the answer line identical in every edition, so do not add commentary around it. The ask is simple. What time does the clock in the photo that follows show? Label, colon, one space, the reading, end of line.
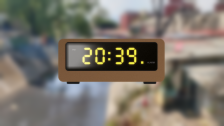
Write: 20:39
